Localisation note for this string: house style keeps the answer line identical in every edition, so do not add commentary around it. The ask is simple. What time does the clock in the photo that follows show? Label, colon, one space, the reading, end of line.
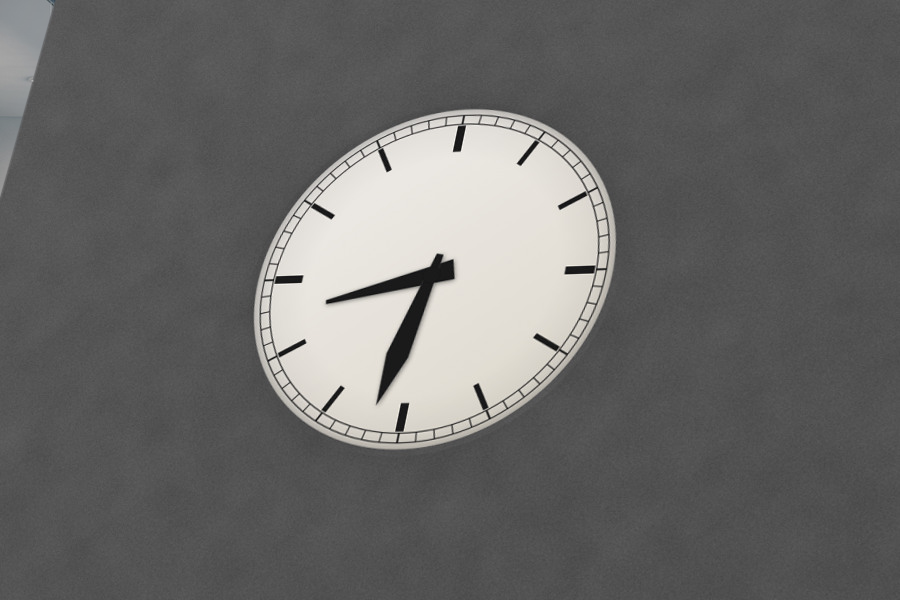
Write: 8:32
